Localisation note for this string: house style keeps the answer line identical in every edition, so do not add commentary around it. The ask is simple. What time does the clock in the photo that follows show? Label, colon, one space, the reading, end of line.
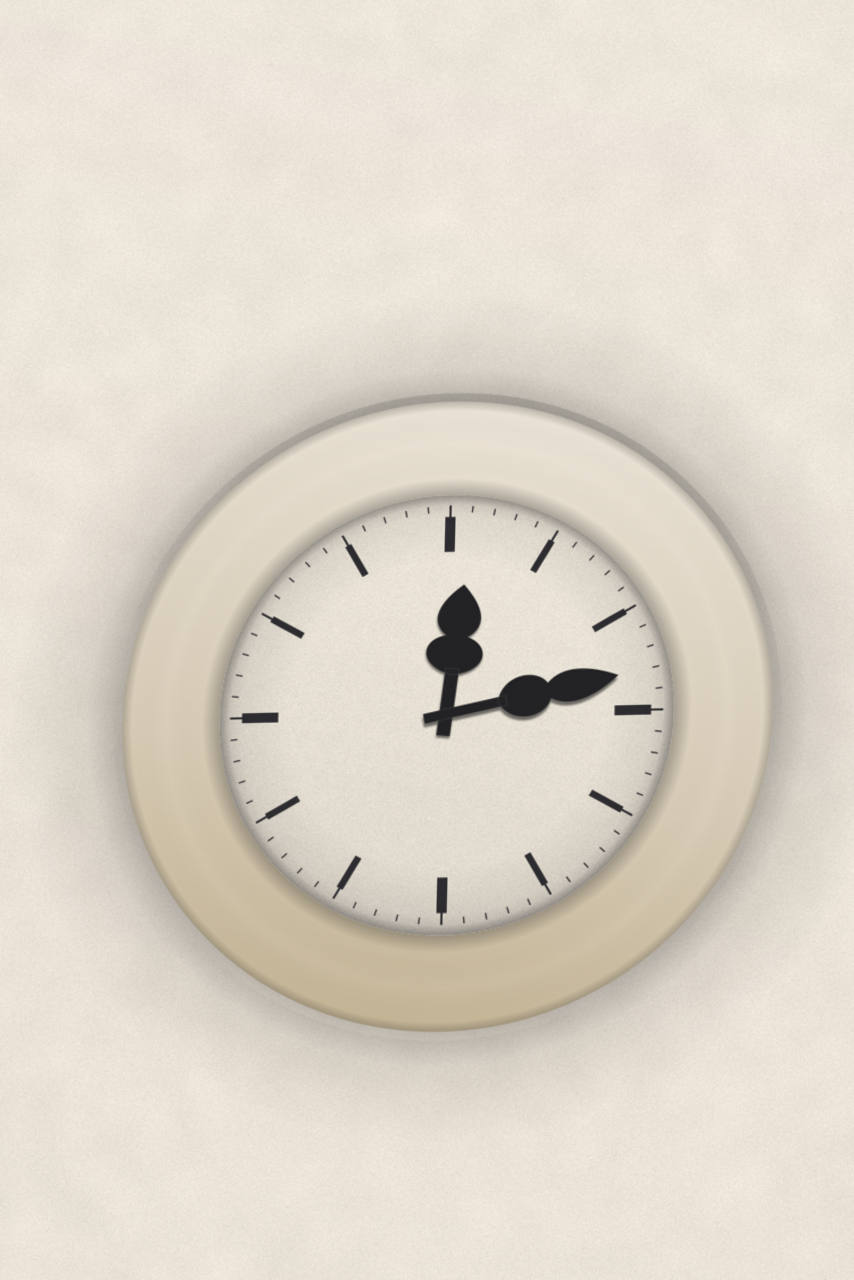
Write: 12:13
